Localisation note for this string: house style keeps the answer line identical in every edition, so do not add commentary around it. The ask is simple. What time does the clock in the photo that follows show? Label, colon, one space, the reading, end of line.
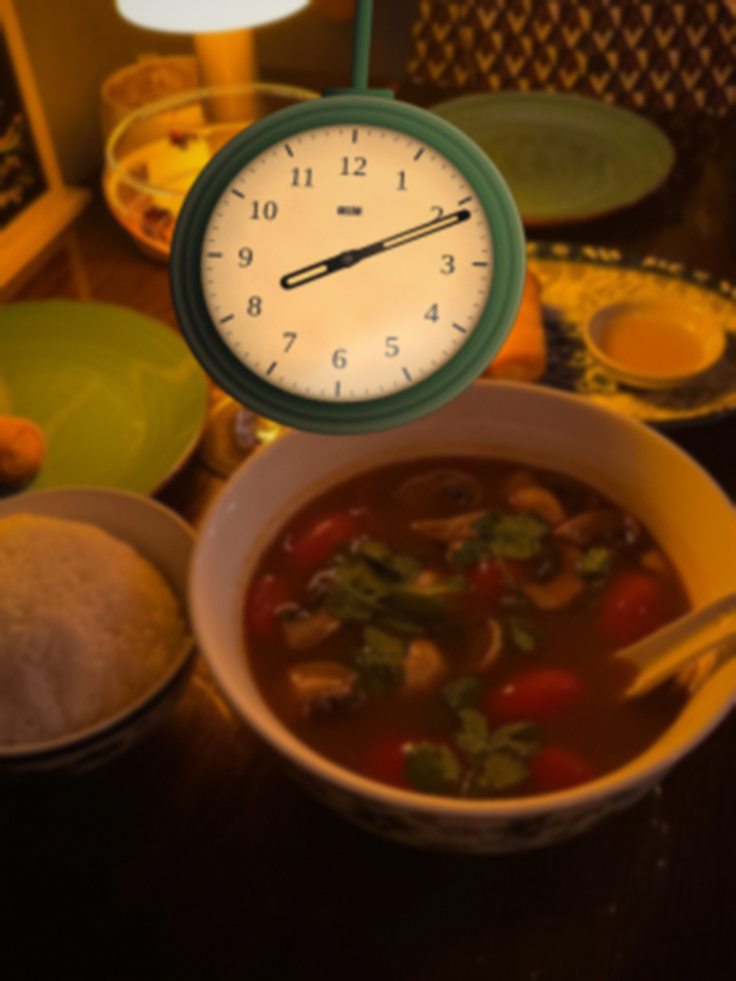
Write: 8:11
